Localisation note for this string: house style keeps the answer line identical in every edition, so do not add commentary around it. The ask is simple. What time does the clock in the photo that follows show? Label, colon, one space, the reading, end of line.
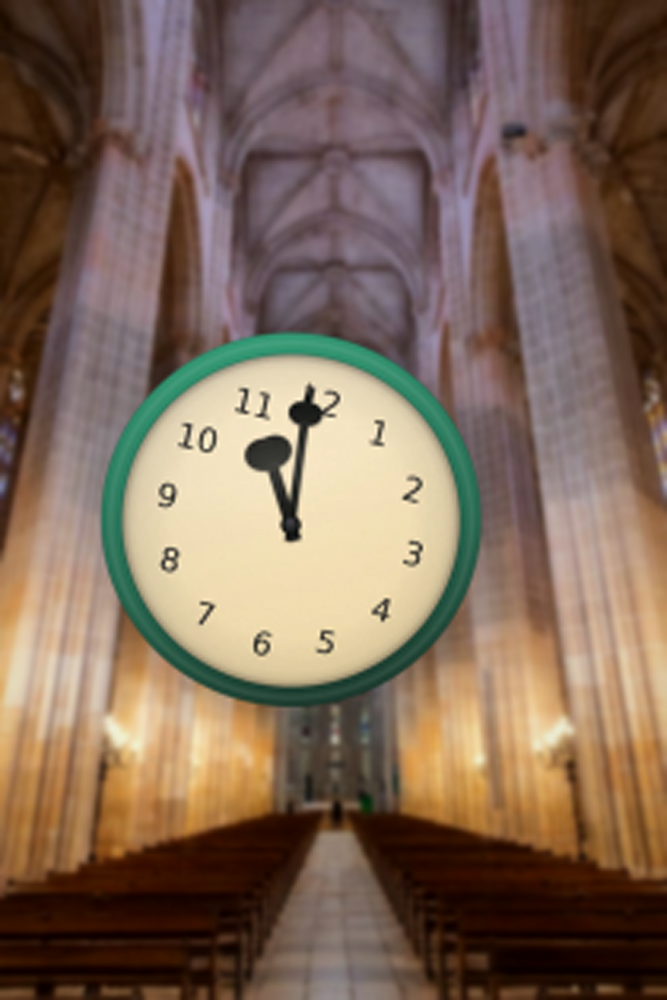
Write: 10:59
